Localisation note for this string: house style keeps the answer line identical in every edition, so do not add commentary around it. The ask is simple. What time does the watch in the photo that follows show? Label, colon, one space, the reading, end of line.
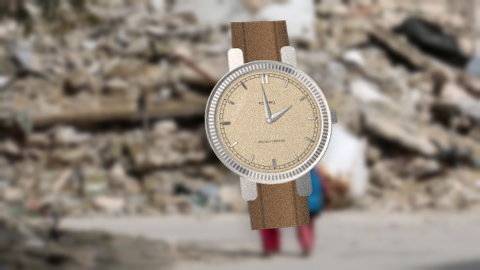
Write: 1:59
